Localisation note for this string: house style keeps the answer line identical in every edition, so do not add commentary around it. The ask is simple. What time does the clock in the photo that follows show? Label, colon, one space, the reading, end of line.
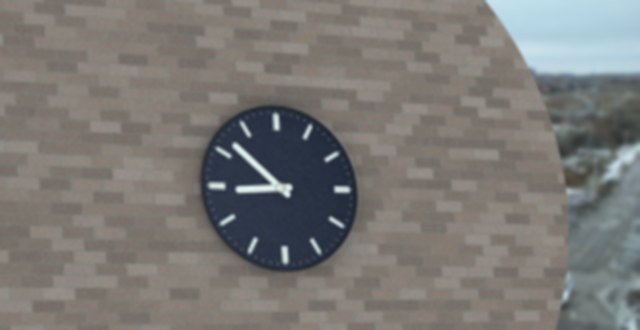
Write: 8:52
